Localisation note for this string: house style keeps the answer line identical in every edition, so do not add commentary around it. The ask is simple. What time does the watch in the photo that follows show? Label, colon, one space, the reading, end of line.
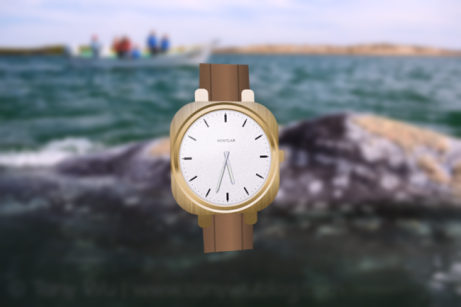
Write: 5:33
